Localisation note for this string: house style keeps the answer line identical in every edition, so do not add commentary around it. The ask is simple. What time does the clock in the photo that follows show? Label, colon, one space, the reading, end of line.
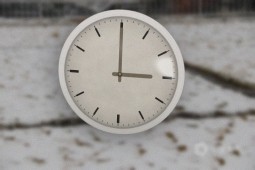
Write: 3:00
